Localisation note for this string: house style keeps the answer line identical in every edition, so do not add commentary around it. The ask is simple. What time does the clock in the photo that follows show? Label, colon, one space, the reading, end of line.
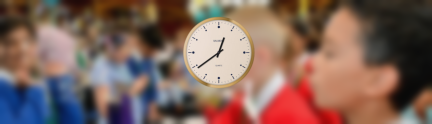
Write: 12:39
